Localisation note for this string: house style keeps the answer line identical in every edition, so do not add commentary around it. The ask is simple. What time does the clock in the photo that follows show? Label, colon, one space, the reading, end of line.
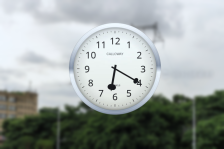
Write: 6:20
